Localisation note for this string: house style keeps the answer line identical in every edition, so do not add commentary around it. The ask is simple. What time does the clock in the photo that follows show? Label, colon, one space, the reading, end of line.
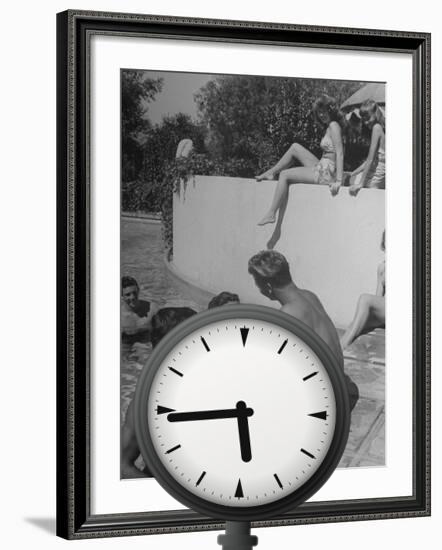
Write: 5:44
